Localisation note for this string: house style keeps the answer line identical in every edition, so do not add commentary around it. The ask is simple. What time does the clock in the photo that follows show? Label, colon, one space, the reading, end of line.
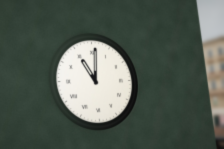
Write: 11:01
